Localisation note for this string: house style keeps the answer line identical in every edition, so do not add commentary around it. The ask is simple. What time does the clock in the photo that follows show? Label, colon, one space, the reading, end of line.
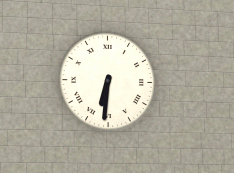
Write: 6:31
